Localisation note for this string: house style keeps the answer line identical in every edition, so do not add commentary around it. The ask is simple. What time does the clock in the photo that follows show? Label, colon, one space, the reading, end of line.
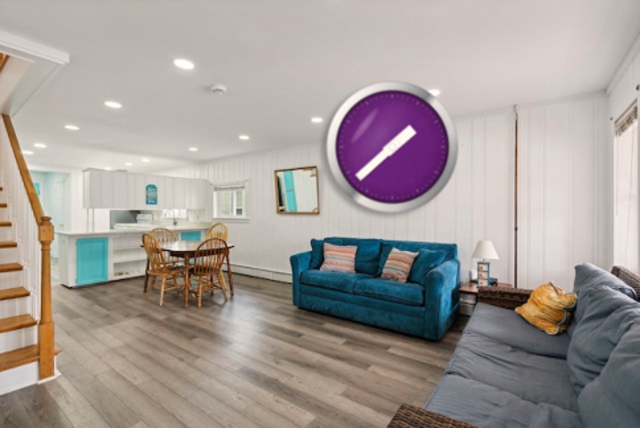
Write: 1:38
